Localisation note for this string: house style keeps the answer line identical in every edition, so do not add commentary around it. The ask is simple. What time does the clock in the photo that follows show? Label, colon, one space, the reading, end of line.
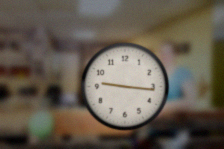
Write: 9:16
